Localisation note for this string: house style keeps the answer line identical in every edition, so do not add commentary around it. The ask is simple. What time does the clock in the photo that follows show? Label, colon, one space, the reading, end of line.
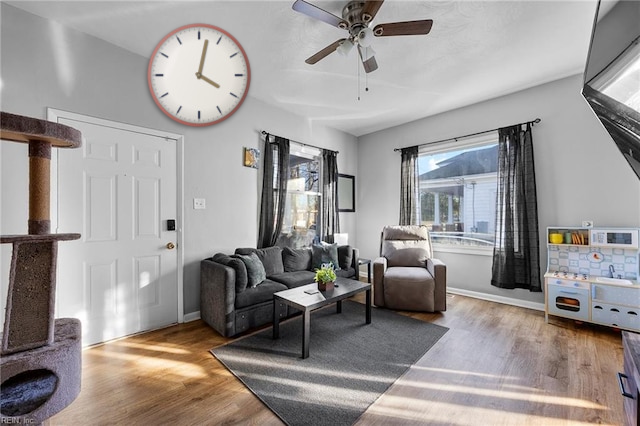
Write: 4:02
